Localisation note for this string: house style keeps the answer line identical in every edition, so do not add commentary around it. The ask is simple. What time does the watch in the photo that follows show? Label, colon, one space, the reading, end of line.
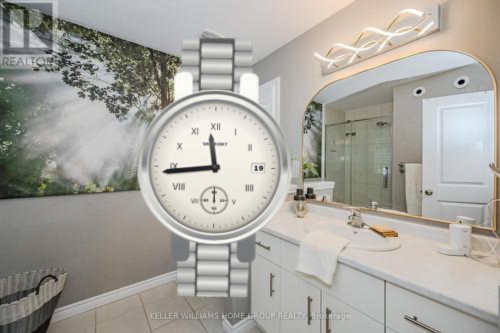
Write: 11:44
